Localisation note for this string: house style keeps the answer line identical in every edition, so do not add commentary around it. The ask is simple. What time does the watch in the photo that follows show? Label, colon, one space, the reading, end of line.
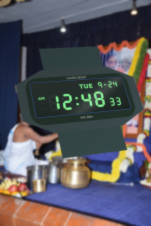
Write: 12:48
